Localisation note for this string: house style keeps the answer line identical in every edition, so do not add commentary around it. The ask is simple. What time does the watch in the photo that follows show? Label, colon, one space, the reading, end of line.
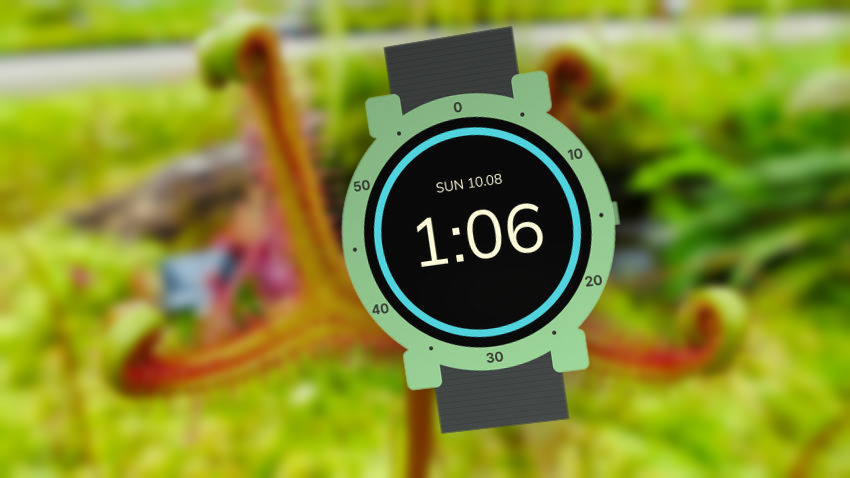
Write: 1:06
